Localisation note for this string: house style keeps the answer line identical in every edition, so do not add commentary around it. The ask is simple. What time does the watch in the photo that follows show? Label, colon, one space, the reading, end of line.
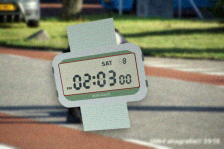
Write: 2:03:00
